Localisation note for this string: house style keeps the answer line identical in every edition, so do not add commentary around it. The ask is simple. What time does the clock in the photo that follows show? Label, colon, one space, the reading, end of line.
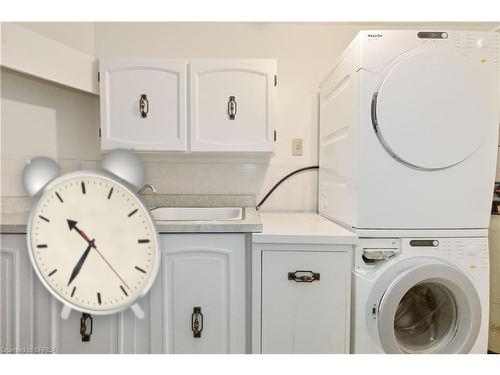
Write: 10:36:24
